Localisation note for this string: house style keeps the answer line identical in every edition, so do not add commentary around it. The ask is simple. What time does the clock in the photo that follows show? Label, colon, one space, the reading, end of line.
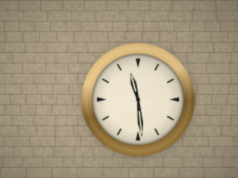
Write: 11:29
